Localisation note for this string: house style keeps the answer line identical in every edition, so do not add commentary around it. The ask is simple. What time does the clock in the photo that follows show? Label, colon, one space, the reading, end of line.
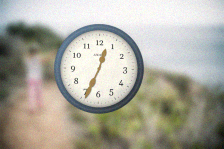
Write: 12:34
